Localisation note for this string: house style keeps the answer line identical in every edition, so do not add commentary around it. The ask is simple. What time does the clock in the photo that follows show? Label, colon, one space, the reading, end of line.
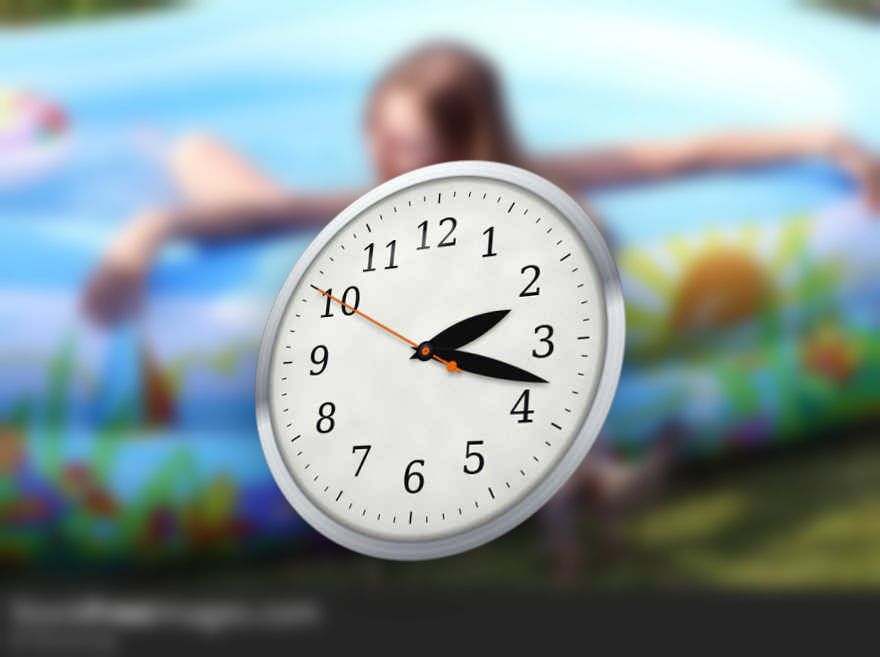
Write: 2:17:50
